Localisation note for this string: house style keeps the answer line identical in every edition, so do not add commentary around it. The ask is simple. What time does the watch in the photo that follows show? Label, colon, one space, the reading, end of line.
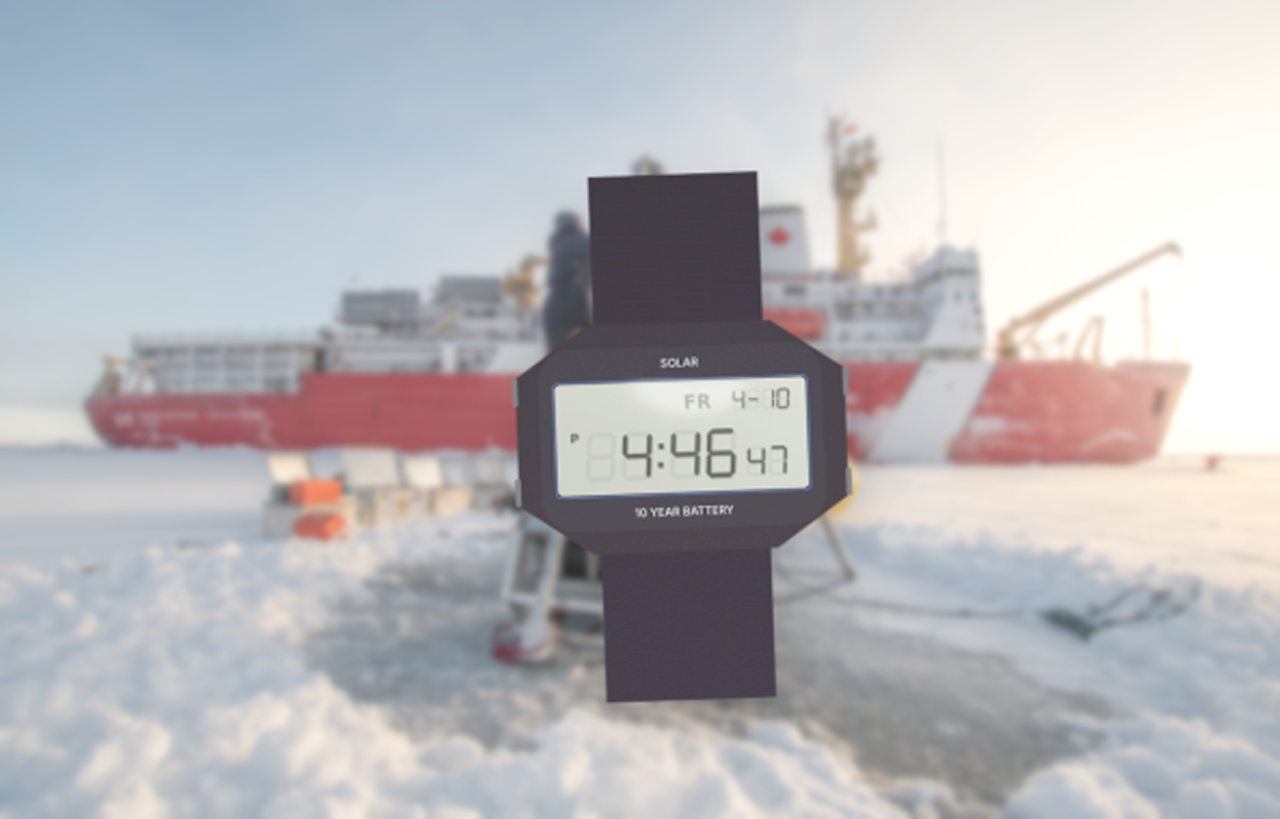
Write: 4:46:47
